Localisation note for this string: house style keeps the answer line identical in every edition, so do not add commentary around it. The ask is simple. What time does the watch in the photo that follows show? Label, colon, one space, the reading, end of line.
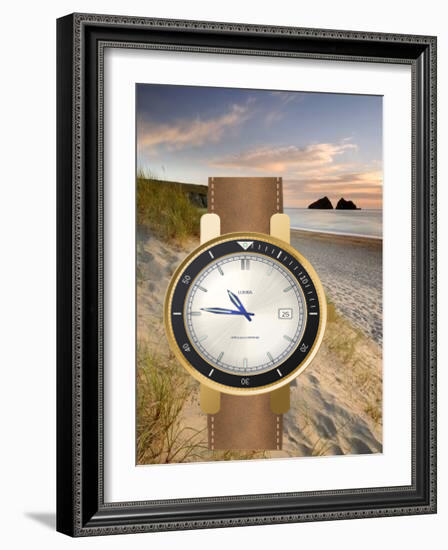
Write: 10:46
